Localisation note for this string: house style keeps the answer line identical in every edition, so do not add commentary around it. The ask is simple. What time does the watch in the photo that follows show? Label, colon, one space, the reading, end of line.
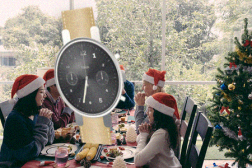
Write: 6:33
